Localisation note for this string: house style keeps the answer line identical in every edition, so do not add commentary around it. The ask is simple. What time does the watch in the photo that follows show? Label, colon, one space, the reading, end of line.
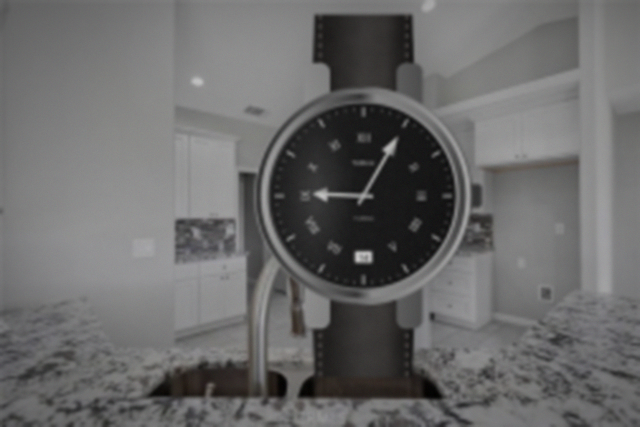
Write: 9:05
